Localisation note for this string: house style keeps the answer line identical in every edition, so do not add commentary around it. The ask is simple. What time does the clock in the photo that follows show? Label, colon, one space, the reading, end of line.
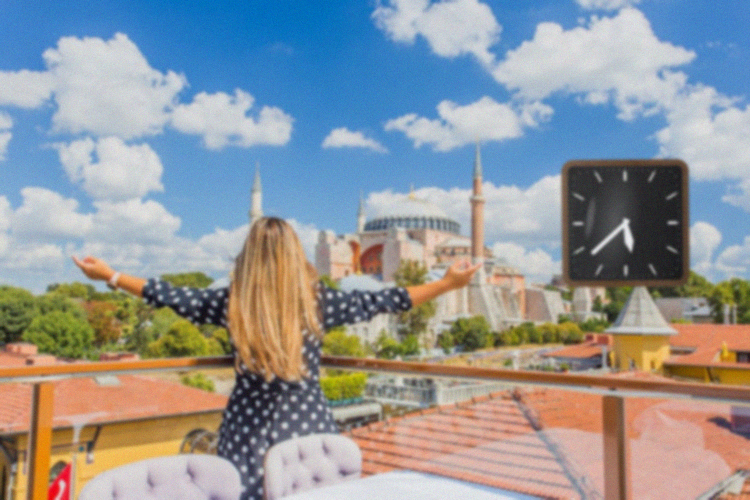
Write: 5:38
